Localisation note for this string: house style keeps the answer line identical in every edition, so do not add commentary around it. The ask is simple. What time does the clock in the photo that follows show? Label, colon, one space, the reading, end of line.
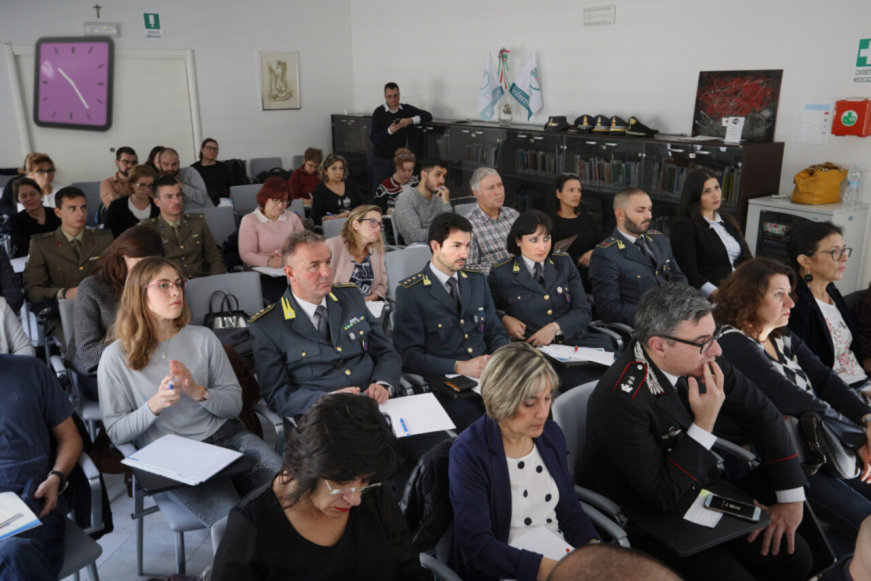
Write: 10:24
